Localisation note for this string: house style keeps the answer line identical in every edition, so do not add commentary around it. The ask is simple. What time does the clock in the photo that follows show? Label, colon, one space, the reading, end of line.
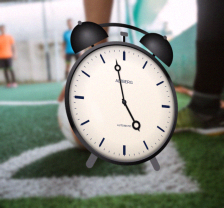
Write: 4:58
